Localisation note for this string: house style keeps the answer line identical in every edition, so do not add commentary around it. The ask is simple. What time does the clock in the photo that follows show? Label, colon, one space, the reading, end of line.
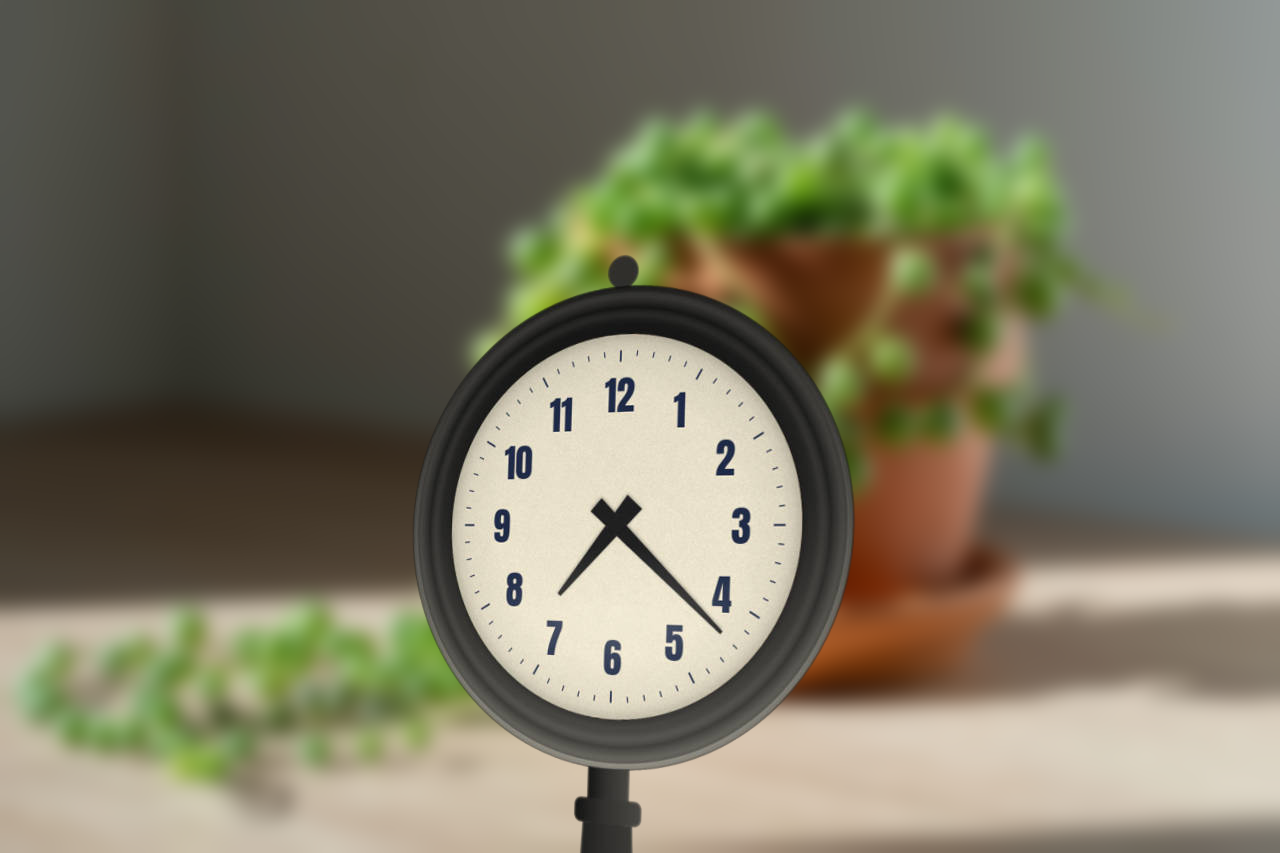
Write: 7:22
